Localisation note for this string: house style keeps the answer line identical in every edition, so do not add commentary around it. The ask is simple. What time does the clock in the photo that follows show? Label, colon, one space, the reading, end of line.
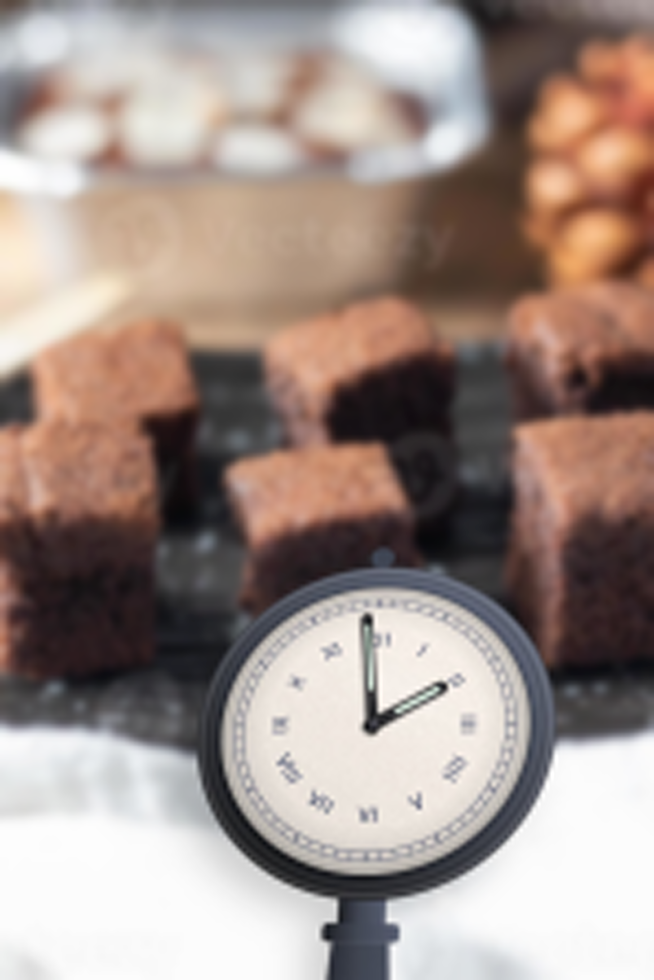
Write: 1:59
